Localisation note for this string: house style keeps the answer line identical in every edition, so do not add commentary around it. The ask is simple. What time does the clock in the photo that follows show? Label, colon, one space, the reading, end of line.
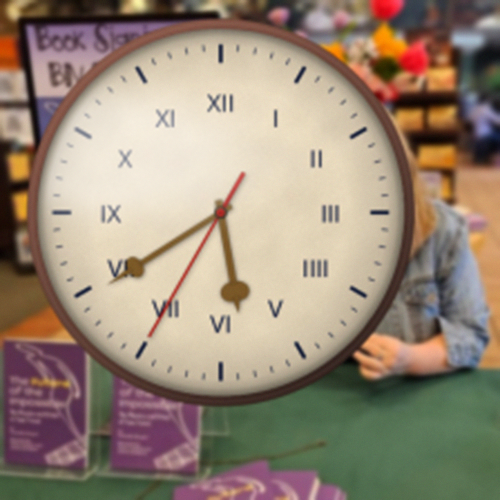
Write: 5:39:35
